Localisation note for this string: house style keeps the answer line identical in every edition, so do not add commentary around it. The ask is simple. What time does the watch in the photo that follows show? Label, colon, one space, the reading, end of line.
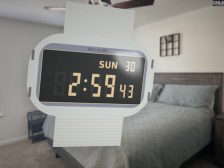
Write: 2:59:43
